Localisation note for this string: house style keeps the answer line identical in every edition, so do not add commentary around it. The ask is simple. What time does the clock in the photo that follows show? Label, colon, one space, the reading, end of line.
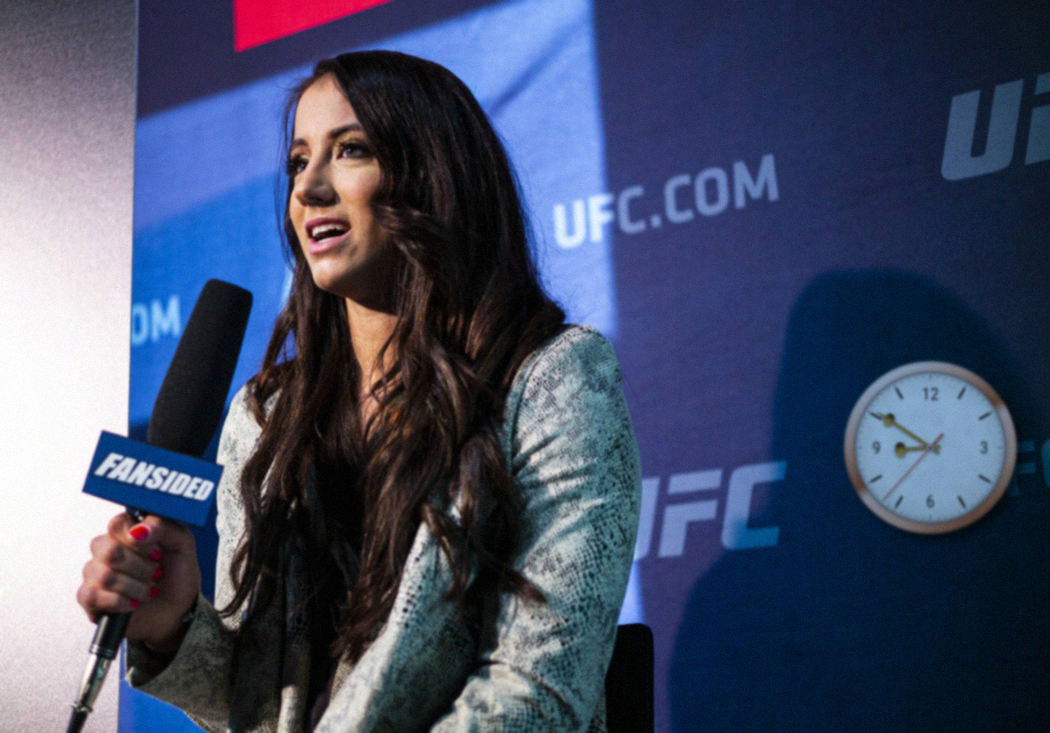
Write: 8:50:37
